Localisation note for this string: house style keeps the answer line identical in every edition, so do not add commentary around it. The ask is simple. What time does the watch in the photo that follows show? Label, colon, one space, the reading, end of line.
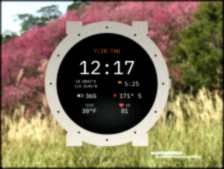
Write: 12:17
